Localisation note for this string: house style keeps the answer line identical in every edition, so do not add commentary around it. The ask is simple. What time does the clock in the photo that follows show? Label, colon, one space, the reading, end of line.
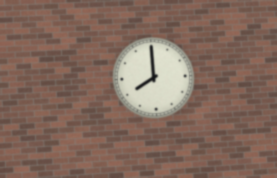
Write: 8:00
